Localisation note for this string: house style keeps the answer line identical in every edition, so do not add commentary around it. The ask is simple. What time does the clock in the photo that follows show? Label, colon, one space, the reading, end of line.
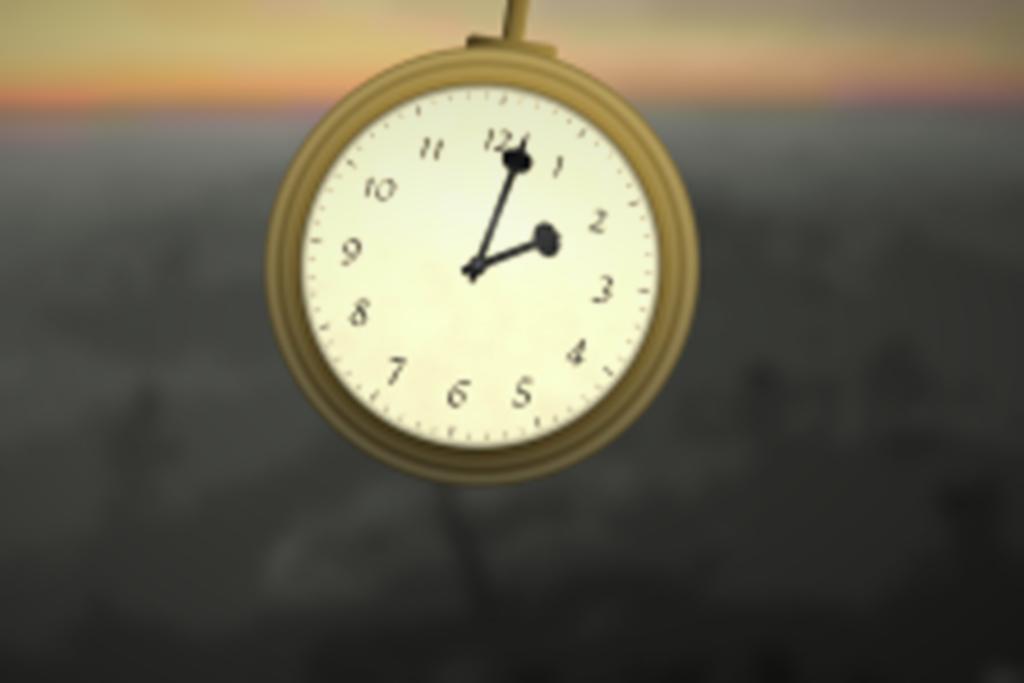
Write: 2:02
